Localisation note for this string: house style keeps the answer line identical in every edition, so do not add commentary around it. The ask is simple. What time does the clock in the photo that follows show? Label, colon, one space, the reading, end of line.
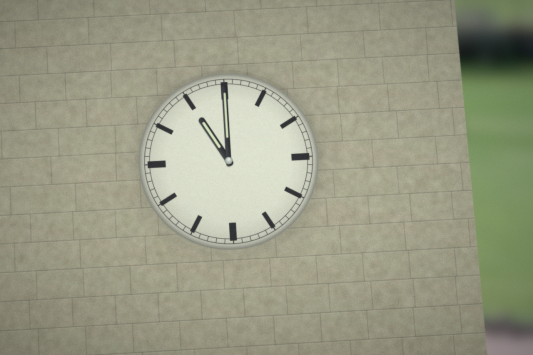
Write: 11:00
